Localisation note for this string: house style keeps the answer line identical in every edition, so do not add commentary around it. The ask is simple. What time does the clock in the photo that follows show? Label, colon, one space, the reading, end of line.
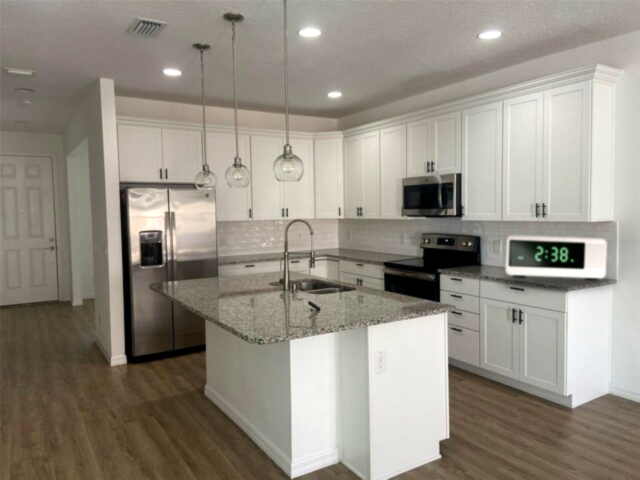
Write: 2:38
